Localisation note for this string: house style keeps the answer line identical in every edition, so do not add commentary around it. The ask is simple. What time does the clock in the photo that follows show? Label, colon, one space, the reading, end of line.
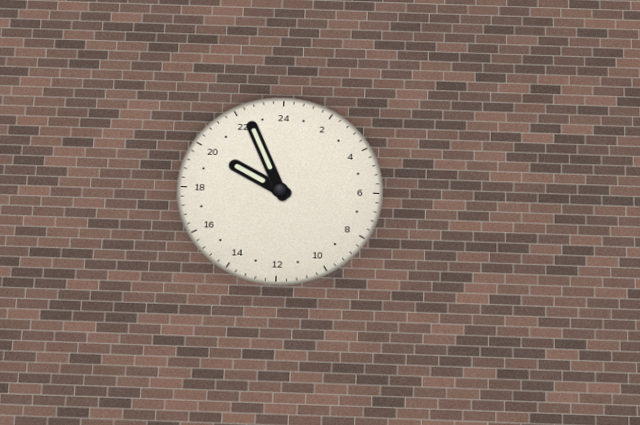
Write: 19:56
